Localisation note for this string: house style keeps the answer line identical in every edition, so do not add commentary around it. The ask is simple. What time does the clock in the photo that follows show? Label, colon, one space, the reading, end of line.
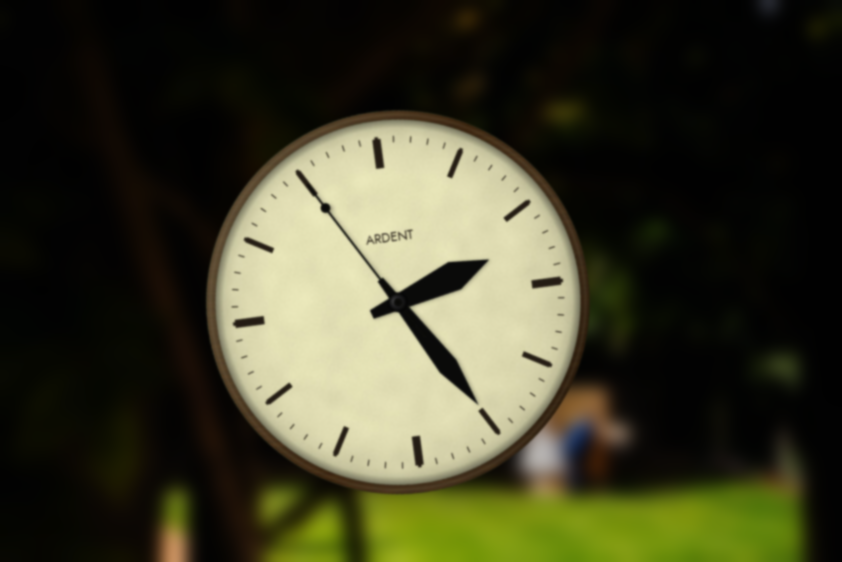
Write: 2:24:55
